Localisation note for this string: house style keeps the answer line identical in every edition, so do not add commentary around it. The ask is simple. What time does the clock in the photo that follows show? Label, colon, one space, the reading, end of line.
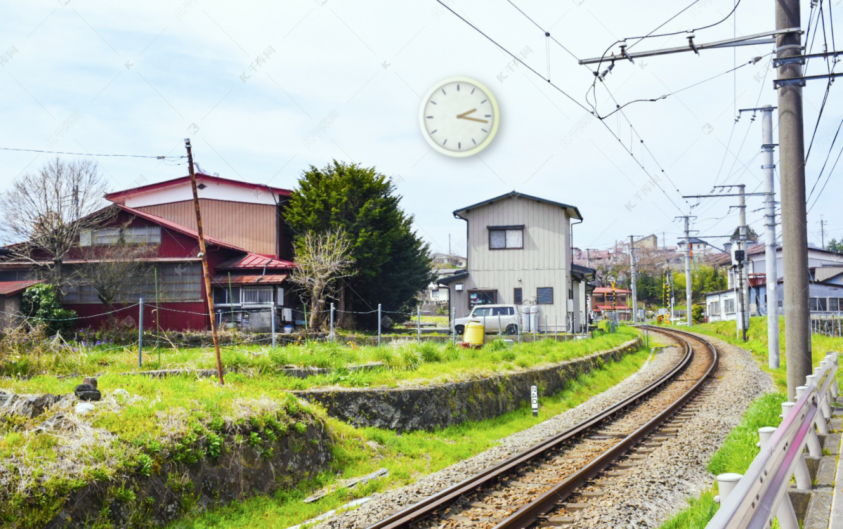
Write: 2:17
